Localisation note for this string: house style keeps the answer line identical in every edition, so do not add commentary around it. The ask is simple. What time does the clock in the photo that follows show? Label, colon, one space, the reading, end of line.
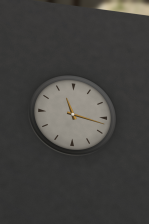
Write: 11:17
